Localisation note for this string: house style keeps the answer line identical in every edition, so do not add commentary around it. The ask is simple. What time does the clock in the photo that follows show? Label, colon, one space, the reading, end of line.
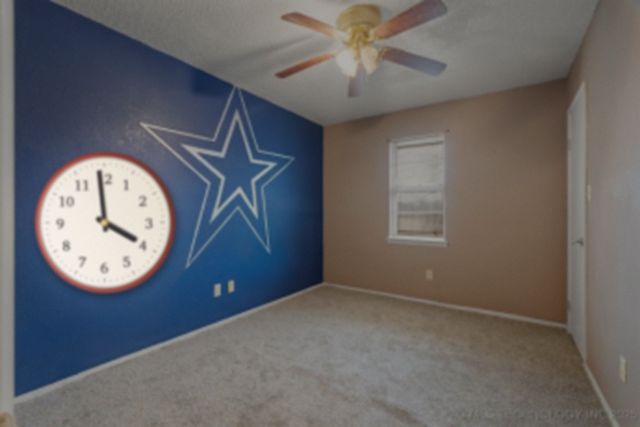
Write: 3:59
